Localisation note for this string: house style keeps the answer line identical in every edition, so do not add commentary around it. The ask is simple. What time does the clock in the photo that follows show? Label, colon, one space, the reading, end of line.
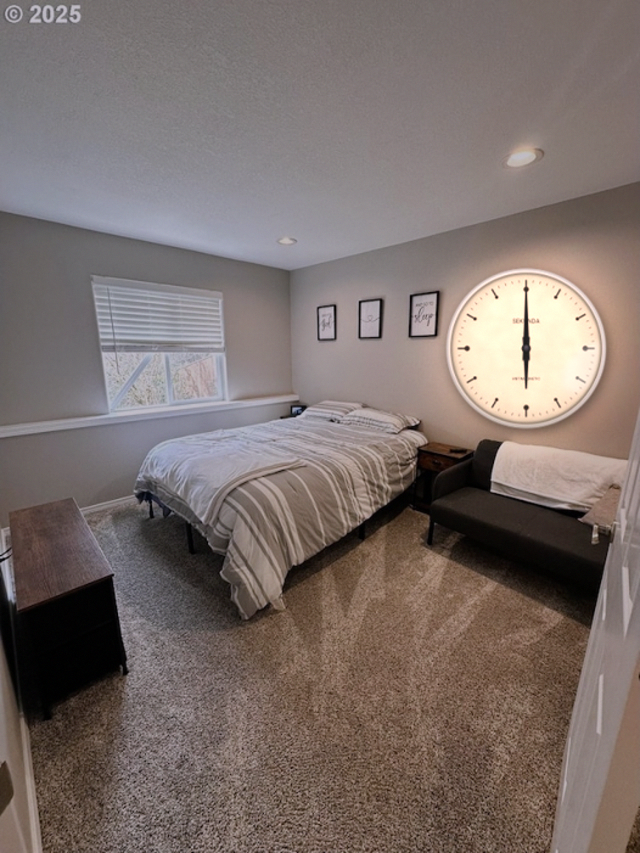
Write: 6:00
